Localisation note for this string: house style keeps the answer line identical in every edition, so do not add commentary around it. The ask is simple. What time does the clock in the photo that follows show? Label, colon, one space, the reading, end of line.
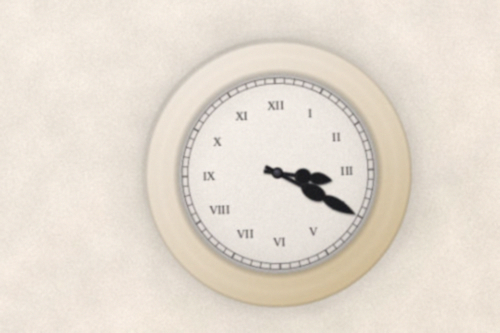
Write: 3:20
